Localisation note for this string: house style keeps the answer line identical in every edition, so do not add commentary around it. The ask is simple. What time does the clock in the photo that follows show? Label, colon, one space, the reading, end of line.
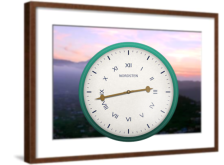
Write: 2:43
